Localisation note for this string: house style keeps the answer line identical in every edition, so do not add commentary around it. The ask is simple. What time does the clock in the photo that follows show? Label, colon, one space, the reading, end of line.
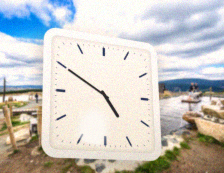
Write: 4:50
